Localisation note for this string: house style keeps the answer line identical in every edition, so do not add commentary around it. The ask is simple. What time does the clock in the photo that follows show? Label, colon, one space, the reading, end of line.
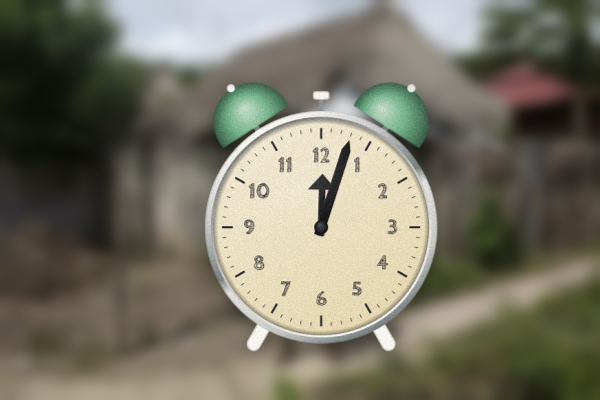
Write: 12:03
